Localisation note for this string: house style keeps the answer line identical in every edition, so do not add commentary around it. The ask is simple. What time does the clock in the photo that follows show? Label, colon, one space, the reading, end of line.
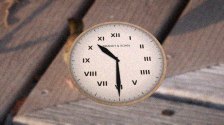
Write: 10:30
